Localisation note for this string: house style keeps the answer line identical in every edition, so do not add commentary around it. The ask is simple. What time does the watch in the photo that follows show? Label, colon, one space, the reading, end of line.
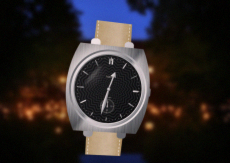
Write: 12:32
